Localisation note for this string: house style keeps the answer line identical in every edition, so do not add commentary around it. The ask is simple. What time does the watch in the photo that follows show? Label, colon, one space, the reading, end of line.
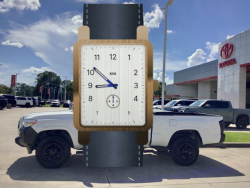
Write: 8:52
